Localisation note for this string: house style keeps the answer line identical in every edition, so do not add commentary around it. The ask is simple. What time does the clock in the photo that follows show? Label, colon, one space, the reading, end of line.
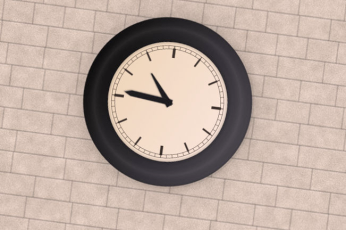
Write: 10:46
